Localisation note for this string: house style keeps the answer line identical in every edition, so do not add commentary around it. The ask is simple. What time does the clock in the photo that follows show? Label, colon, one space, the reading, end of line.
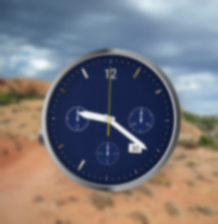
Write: 9:21
